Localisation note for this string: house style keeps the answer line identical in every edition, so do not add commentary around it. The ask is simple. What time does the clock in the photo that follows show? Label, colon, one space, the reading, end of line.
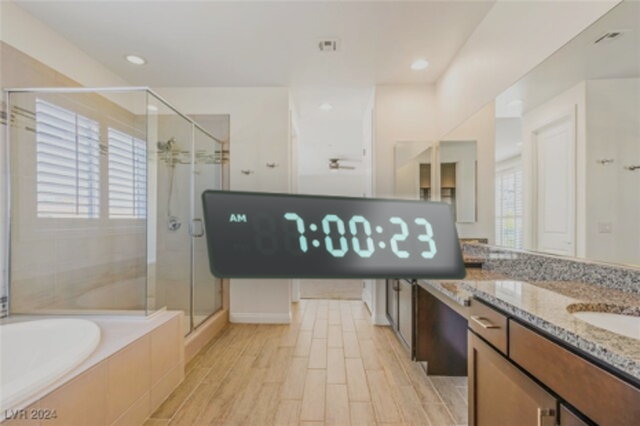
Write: 7:00:23
